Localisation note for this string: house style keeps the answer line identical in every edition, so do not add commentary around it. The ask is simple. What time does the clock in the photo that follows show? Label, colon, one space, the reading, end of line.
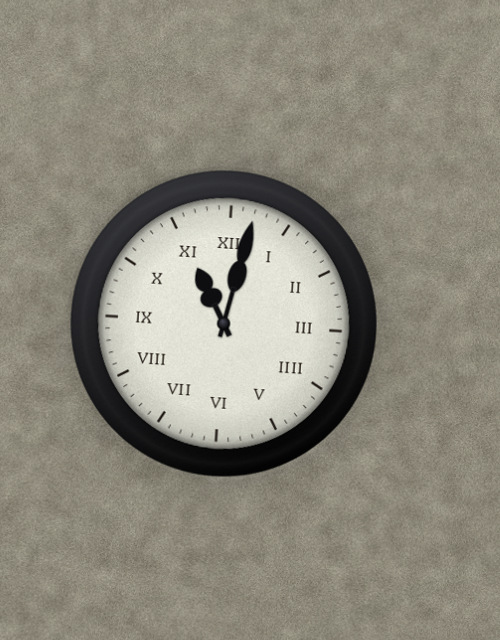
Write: 11:02
